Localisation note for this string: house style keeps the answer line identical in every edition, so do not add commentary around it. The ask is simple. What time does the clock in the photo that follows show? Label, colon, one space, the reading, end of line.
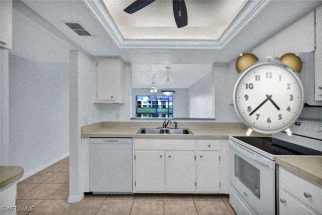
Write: 4:38
